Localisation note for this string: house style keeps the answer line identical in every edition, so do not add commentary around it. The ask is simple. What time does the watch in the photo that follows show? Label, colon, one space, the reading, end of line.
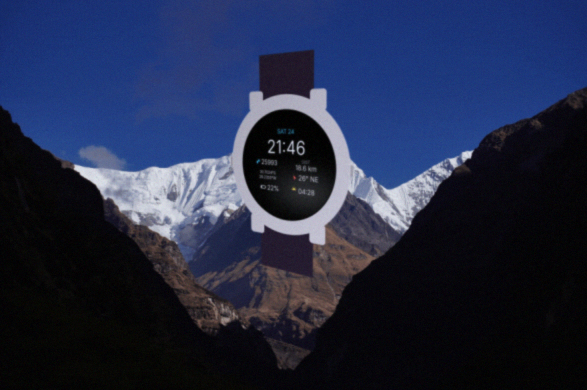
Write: 21:46
